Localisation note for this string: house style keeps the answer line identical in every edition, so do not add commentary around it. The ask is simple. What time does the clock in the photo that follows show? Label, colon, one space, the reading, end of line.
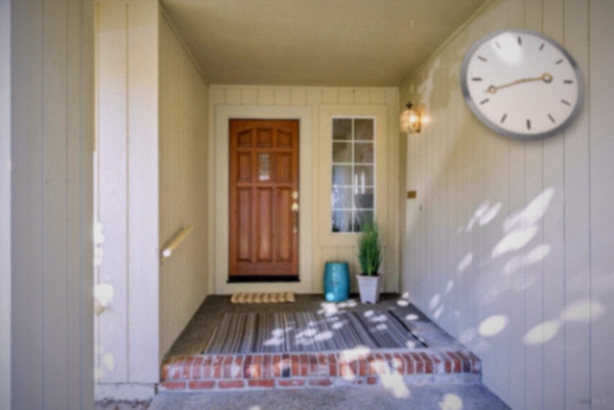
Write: 2:42
